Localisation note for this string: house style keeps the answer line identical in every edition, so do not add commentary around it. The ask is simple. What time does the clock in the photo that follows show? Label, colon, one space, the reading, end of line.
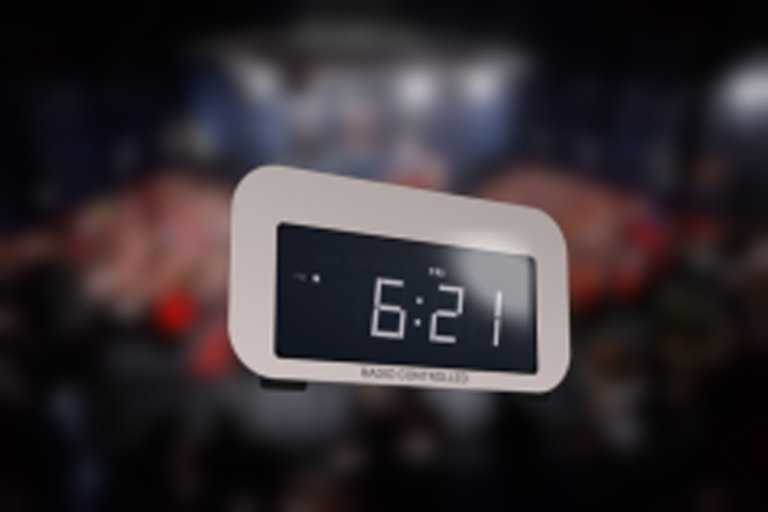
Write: 6:21
